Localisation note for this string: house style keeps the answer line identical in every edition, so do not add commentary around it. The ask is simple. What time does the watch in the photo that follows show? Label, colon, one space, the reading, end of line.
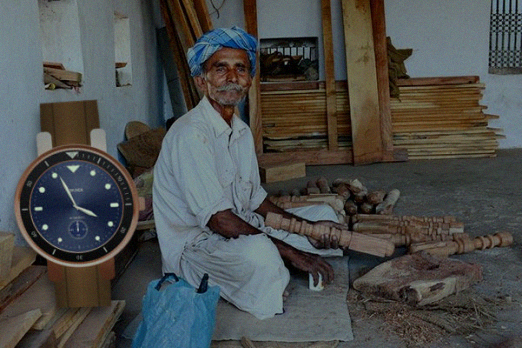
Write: 3:56
